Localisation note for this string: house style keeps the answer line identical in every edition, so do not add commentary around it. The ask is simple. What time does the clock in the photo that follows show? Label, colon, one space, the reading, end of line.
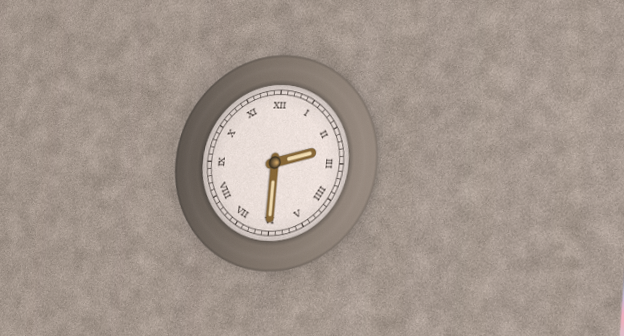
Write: 2:30
